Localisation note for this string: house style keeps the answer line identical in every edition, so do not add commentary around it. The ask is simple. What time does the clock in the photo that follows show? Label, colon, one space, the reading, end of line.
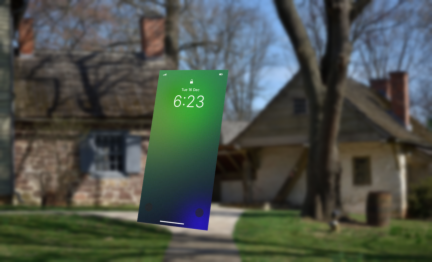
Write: 6:23
